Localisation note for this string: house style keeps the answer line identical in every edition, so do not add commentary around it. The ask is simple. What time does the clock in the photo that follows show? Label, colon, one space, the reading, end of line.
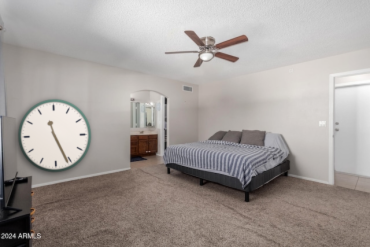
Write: 11:26
